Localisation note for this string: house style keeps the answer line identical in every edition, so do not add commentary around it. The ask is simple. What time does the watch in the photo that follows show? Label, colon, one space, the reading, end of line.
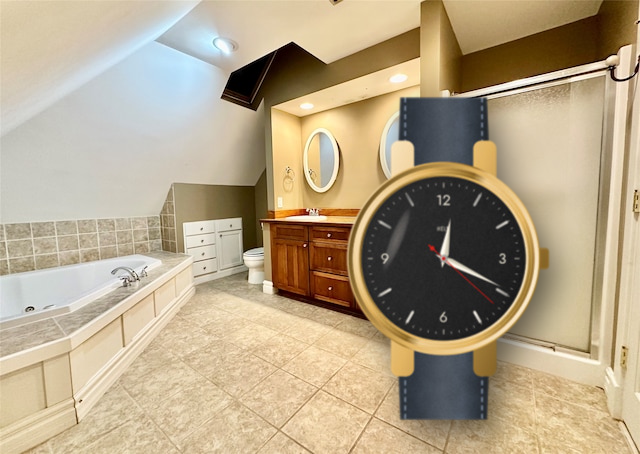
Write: 12:19:22
